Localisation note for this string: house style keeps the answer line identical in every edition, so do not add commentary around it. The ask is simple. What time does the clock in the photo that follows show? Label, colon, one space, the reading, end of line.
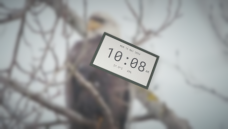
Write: 10:08
